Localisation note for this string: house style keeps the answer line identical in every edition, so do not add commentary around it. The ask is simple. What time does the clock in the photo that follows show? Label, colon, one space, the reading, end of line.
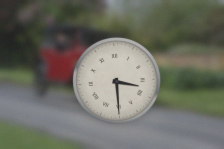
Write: 3:30
